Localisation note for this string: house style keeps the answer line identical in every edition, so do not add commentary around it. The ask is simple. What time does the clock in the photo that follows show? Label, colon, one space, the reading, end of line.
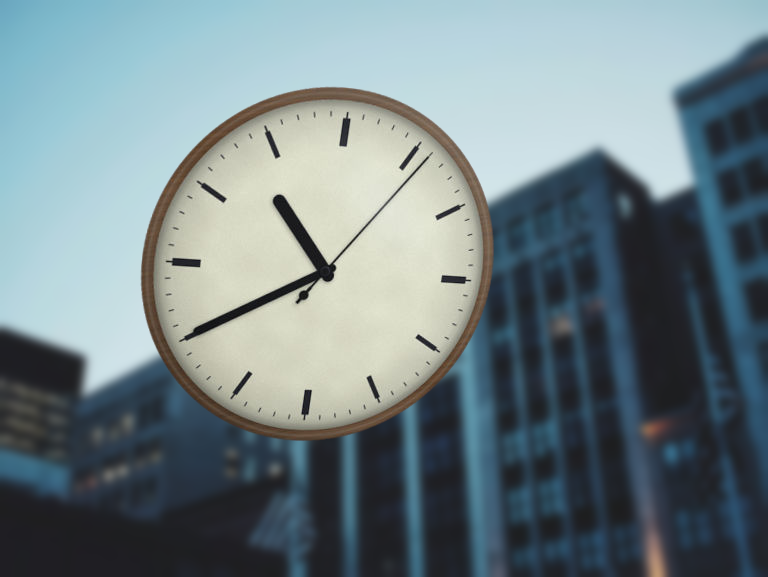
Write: 10:40:06
